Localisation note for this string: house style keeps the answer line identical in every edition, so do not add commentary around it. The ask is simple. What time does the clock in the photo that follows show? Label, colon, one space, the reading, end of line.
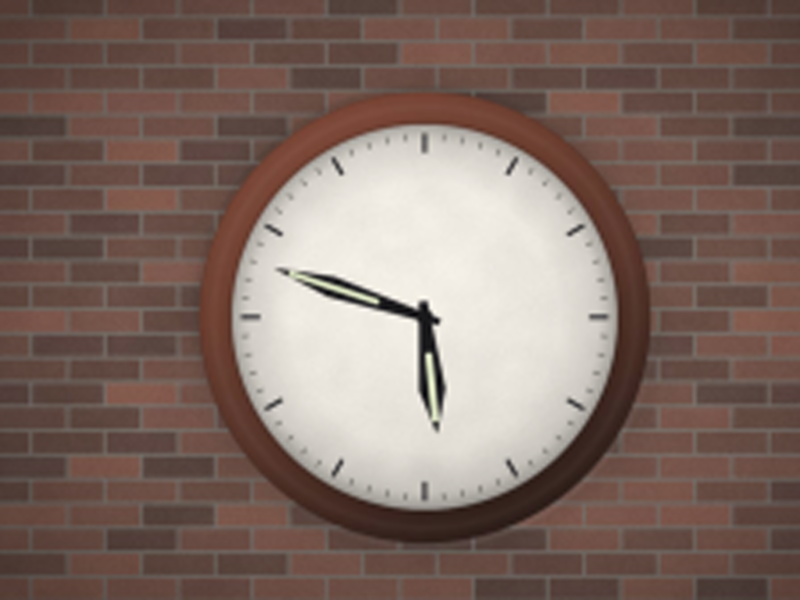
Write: 5:48
